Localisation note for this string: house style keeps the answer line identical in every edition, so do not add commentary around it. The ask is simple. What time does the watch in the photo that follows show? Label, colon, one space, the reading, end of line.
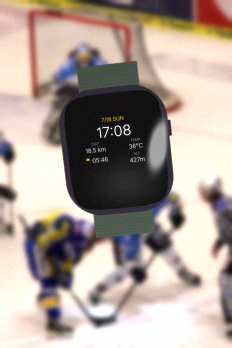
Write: 17:08
